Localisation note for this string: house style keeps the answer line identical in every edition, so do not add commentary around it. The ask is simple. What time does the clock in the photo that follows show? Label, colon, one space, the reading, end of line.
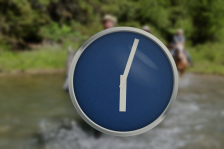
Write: 6:03
